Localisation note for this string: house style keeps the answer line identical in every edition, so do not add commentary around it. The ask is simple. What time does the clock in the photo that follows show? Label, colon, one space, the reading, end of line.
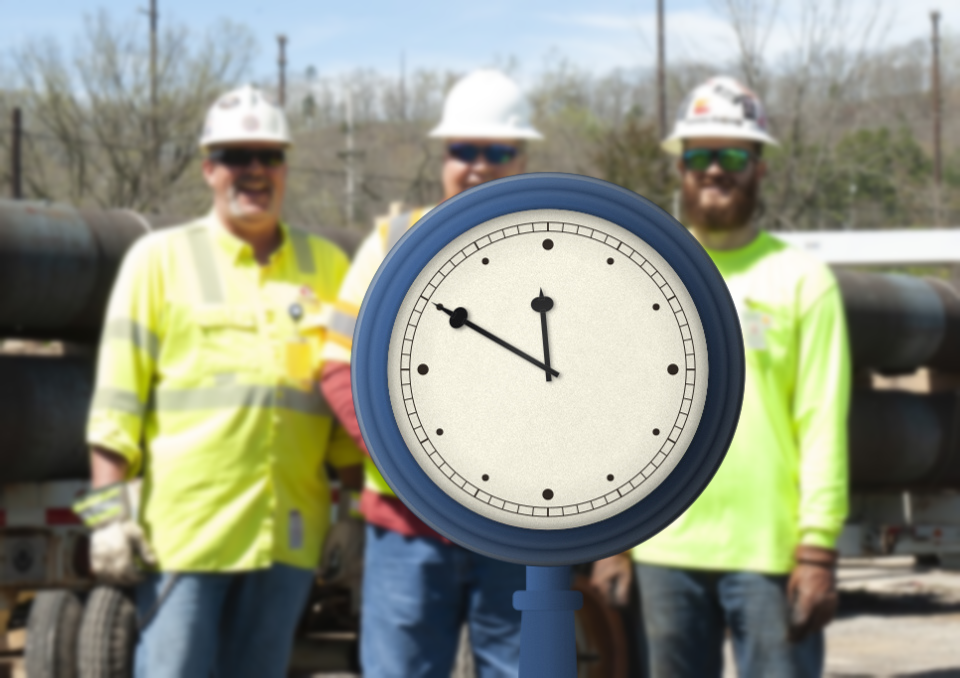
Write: 11:50
